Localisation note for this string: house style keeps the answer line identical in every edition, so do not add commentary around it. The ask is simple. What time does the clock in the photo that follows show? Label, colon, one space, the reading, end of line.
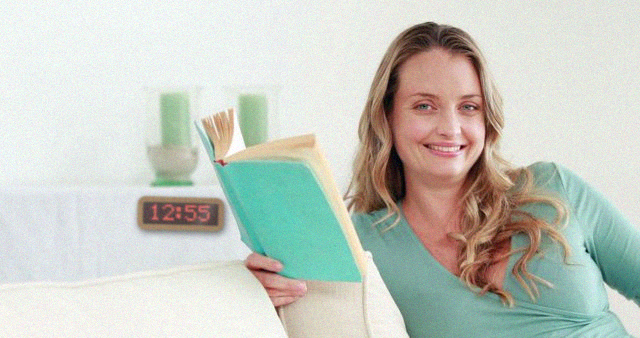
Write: 12:55
